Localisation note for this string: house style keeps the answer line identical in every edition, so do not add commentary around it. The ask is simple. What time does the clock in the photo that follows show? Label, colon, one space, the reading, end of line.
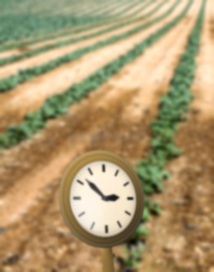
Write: 2:52
